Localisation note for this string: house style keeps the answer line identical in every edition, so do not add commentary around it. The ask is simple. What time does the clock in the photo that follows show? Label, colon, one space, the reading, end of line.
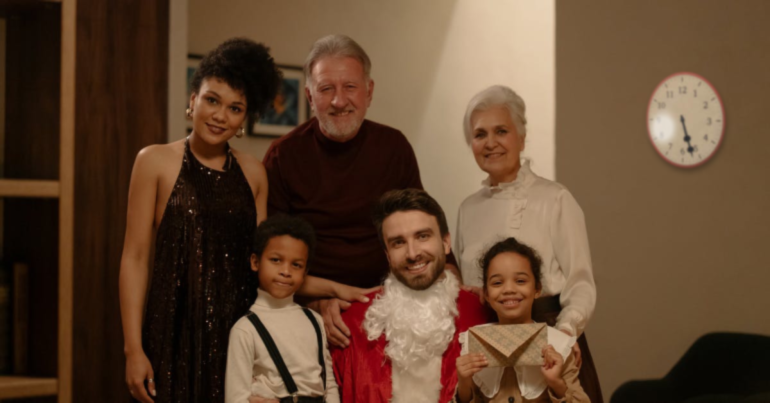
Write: 5:27
